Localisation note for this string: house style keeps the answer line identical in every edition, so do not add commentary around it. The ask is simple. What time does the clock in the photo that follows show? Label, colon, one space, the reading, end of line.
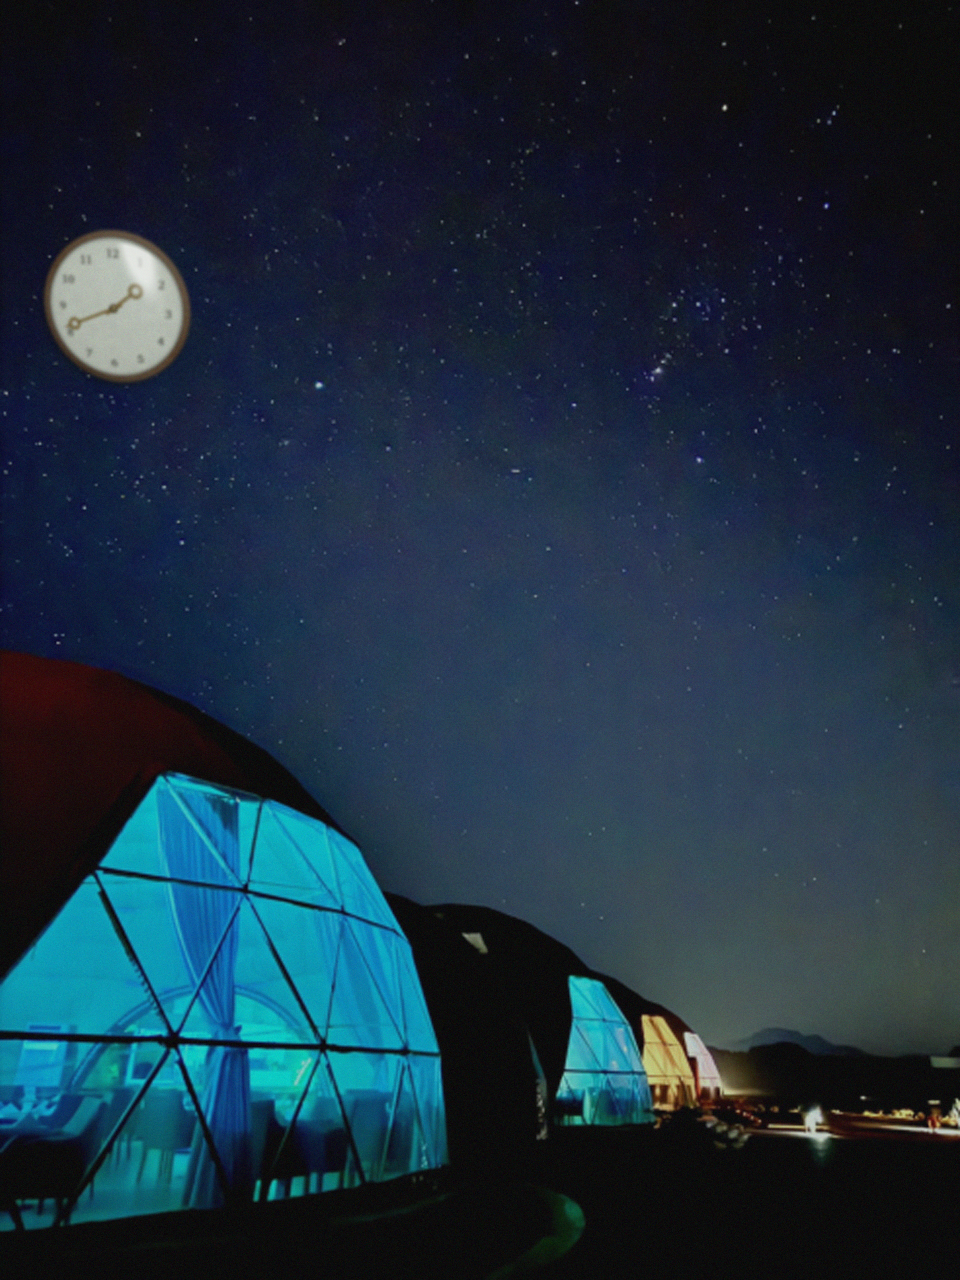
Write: 1:41
